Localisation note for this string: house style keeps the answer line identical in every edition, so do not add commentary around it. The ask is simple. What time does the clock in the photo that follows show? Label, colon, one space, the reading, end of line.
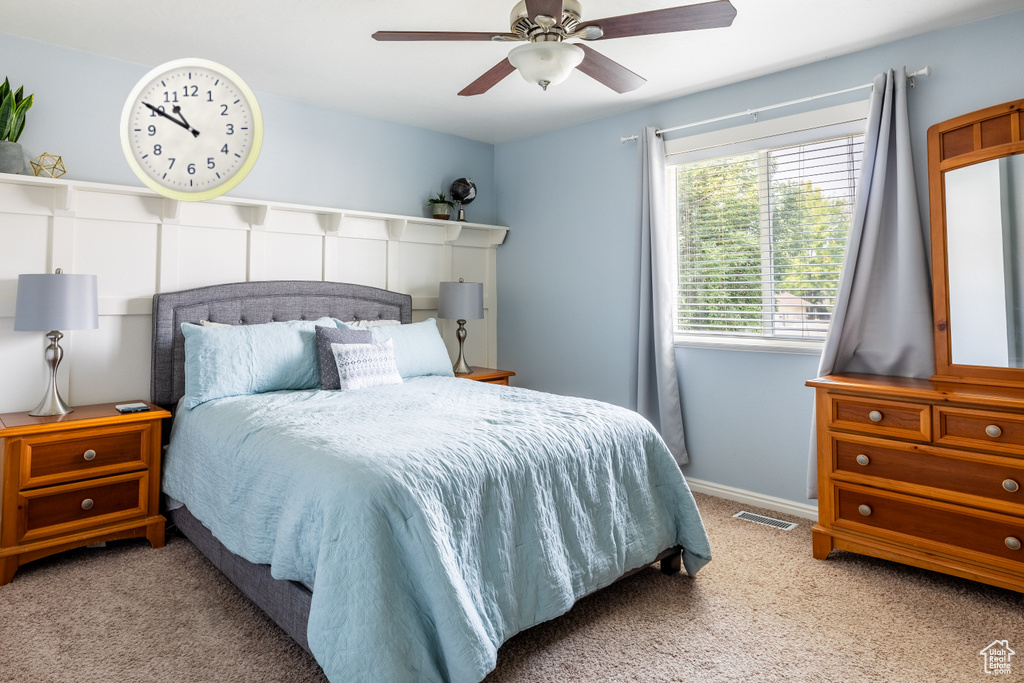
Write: 10:50
